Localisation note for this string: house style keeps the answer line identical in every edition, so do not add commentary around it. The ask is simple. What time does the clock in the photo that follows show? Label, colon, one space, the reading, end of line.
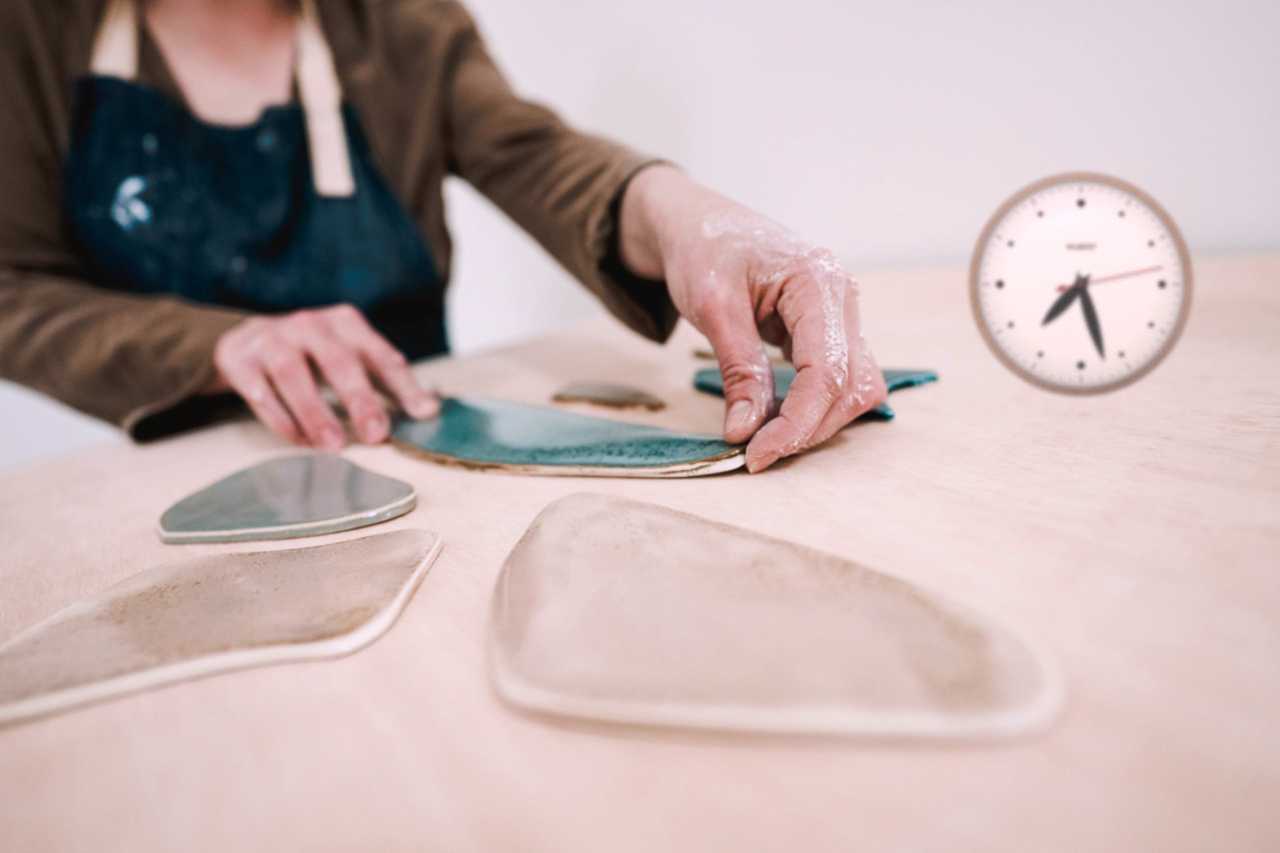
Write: 7:27:13
